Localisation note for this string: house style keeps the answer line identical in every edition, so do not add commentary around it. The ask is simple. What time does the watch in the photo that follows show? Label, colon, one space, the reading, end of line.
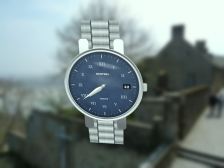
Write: 7:39
